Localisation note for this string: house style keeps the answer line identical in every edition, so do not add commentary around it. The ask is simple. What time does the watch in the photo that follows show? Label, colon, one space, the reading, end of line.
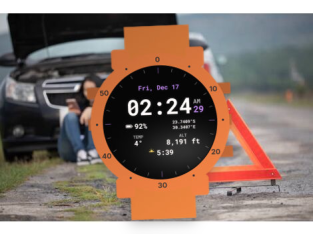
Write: 2:24:29
